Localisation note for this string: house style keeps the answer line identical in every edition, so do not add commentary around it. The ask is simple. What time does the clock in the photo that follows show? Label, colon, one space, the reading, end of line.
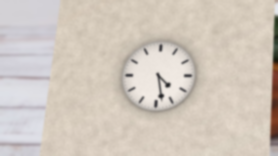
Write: 4:28
